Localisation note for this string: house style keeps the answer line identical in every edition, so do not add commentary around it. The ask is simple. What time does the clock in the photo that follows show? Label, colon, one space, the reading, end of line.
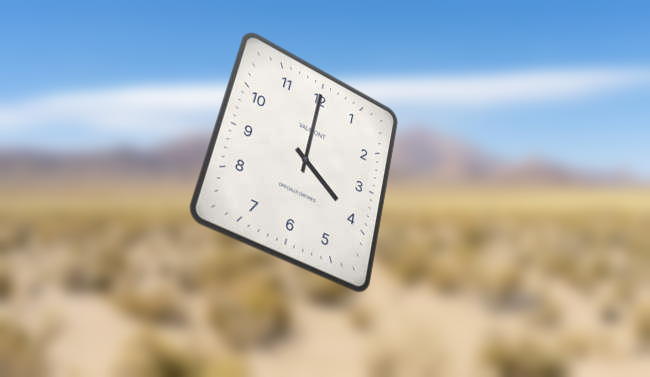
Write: 4:00
